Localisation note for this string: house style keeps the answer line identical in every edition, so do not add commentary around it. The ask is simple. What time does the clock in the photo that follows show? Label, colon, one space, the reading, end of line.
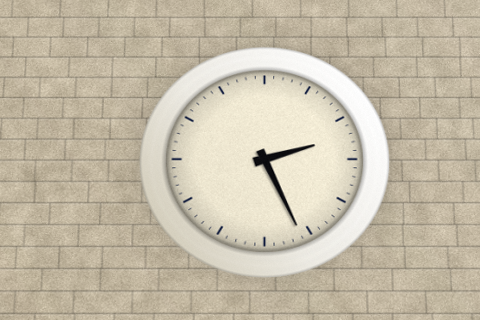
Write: 2:26
